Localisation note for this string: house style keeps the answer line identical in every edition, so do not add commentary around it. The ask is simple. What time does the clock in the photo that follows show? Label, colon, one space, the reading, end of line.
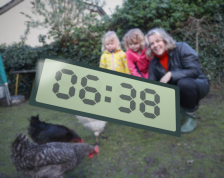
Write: 6:38
